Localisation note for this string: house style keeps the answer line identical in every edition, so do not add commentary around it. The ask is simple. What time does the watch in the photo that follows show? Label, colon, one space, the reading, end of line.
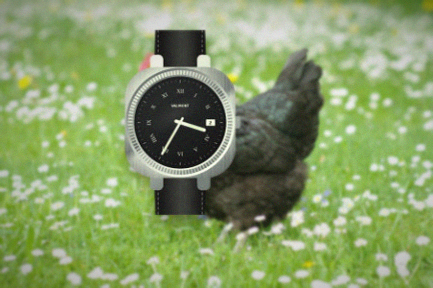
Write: 3:35
